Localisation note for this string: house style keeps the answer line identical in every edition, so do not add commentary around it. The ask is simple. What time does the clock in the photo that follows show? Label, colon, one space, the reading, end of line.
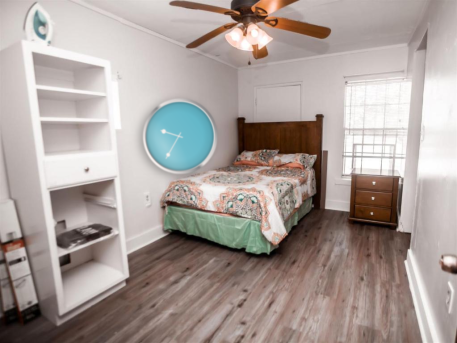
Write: 9:35
